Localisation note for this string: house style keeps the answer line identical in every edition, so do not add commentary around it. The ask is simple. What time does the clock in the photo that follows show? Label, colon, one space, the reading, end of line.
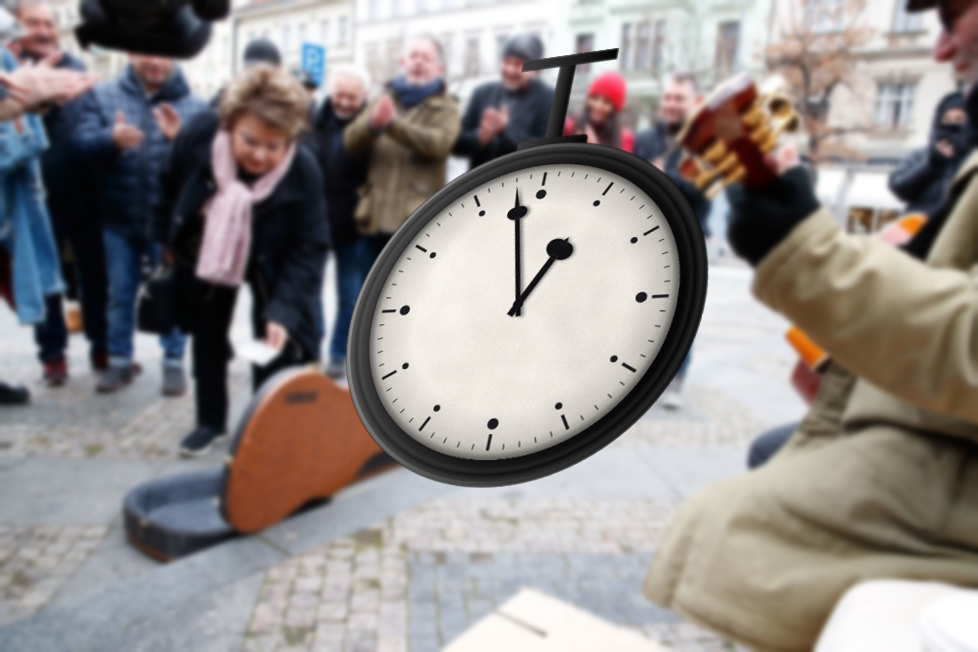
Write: 12:58
